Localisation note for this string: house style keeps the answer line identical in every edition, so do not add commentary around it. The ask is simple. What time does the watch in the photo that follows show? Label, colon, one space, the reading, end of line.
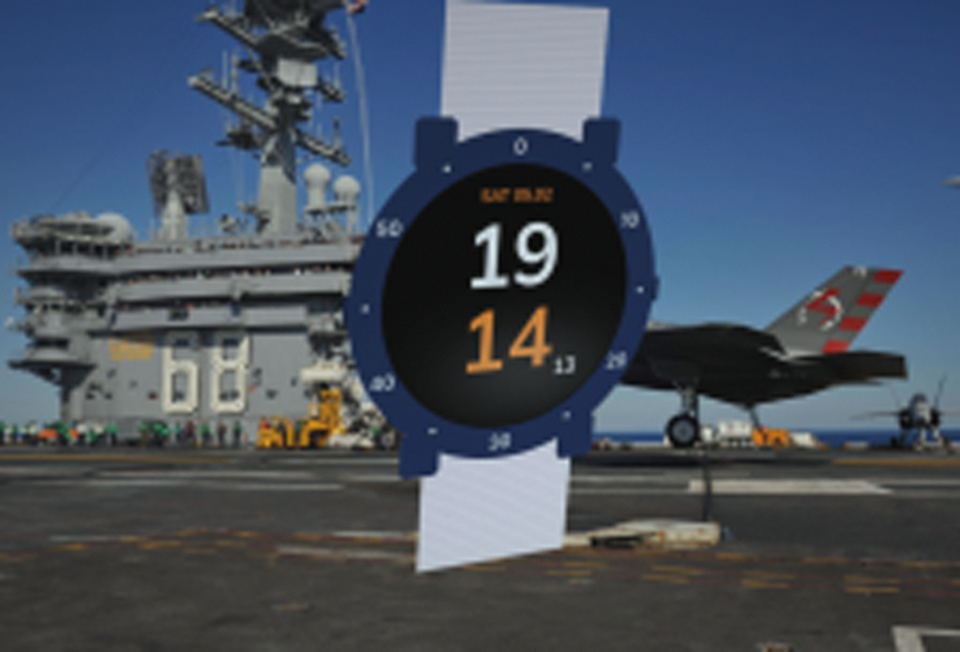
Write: 19:14
